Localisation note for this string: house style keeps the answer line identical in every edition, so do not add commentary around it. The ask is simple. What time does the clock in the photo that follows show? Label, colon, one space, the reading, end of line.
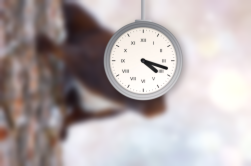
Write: 4:18
